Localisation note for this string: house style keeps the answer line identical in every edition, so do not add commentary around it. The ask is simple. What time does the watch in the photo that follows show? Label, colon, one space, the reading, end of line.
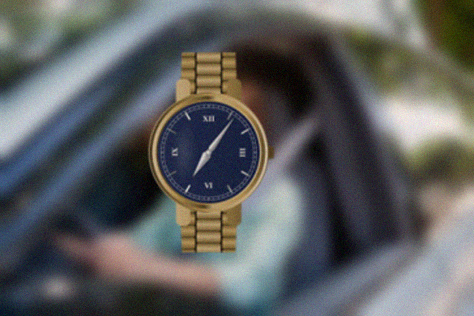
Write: 7:06
